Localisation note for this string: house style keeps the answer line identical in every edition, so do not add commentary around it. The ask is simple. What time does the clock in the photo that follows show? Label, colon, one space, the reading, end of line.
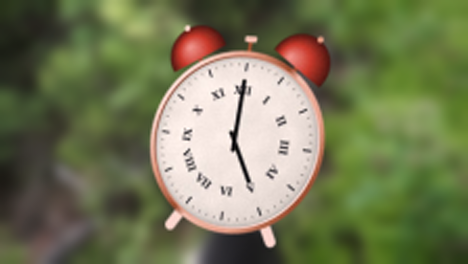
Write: 5:00
